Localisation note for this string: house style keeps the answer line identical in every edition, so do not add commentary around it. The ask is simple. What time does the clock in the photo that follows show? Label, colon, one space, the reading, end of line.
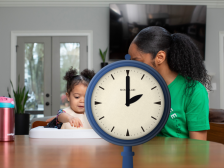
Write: 2:00
